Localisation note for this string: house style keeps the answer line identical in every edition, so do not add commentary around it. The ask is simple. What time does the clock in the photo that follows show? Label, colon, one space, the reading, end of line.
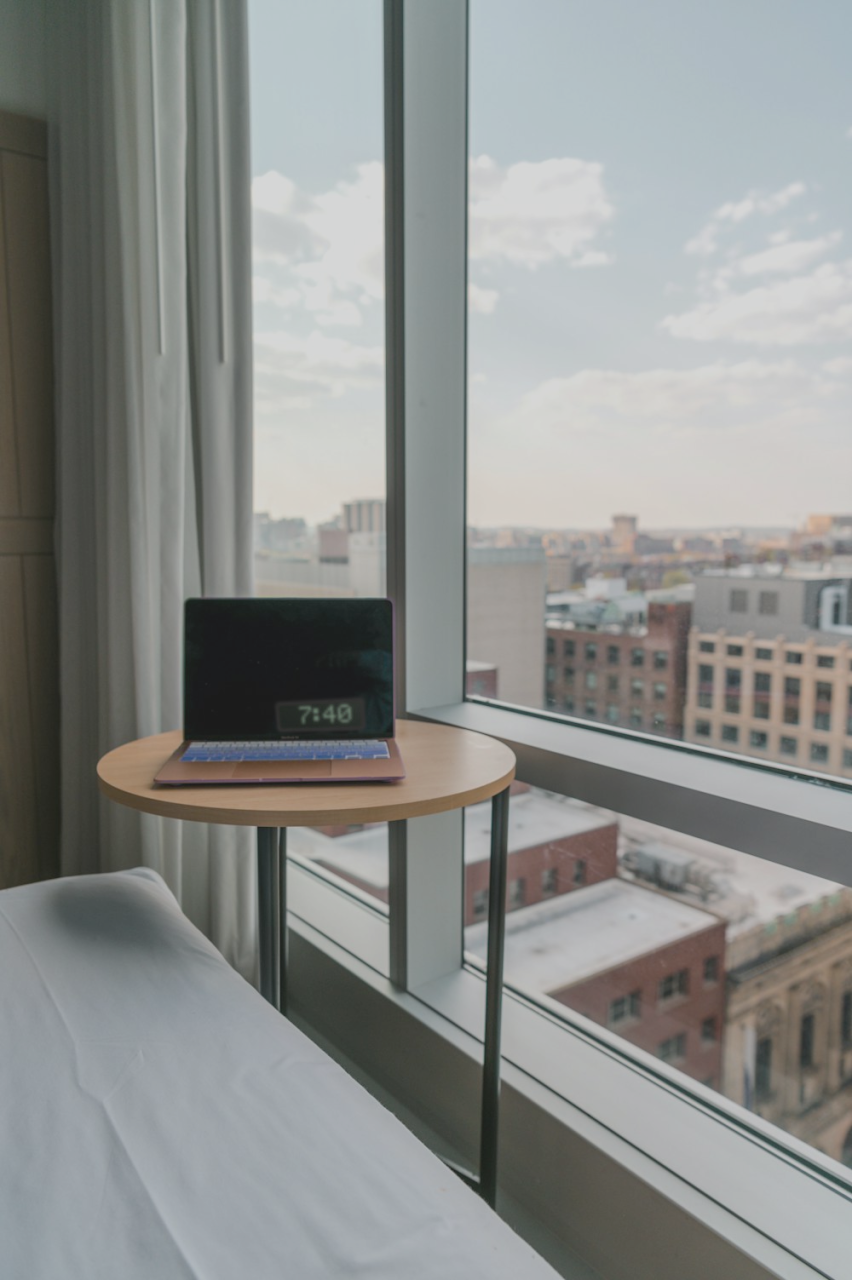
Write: 7:40
